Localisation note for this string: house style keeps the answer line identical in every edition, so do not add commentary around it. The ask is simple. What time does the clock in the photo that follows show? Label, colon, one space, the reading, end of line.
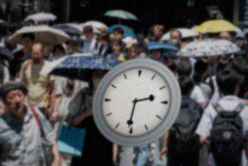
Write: 2:31
